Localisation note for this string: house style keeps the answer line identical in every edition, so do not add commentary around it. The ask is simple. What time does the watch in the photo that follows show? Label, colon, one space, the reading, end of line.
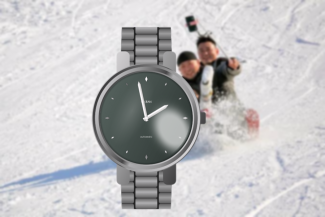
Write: 1:58
